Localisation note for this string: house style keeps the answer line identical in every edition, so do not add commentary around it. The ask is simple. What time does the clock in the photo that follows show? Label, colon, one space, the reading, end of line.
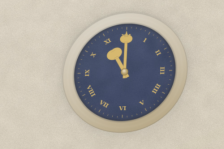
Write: 11:00
